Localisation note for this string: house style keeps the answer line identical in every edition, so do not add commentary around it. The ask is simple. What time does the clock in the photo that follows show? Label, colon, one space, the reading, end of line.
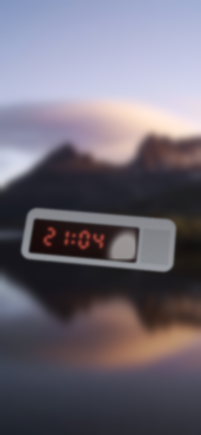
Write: 21:04
